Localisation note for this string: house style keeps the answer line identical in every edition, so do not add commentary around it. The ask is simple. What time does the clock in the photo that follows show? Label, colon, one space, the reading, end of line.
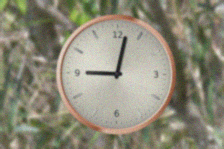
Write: 9:02
